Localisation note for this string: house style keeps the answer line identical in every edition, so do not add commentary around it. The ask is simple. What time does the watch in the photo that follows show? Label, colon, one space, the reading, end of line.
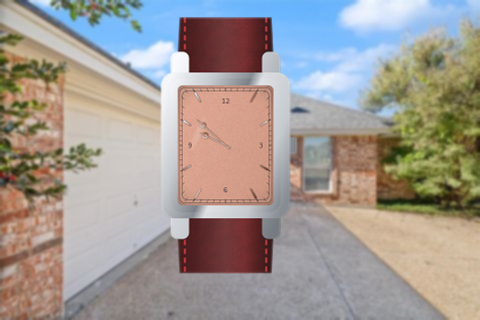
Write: 9:52
